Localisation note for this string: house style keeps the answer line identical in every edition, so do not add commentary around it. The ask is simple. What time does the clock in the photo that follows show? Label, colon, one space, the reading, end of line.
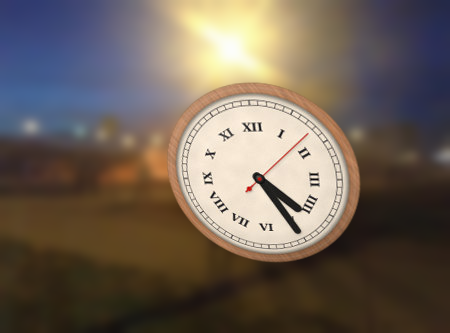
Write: 4:25:08
